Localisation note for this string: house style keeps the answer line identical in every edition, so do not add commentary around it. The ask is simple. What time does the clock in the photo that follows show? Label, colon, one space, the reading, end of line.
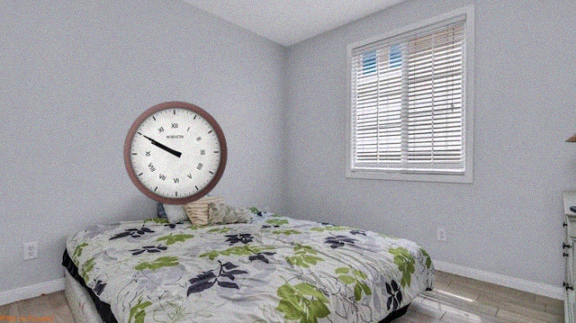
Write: 9:50
